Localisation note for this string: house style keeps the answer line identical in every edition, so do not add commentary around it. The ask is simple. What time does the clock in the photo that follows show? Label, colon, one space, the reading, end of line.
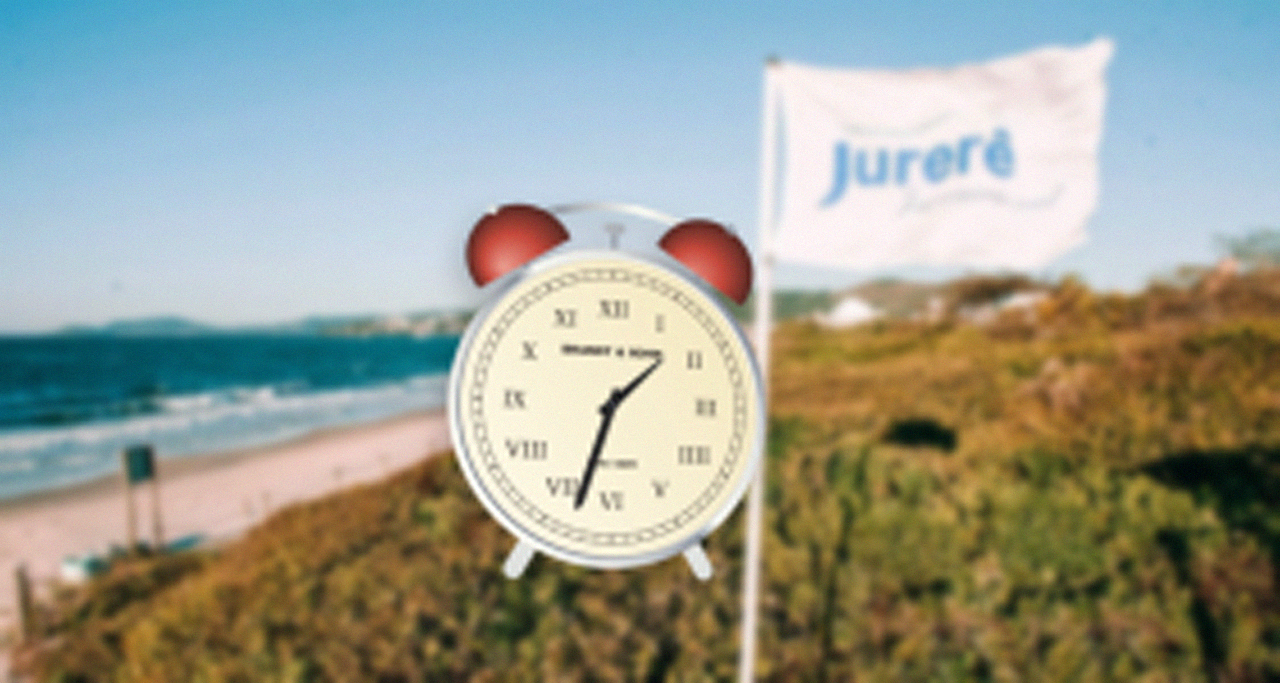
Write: 1:33
